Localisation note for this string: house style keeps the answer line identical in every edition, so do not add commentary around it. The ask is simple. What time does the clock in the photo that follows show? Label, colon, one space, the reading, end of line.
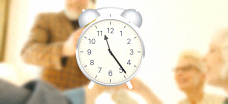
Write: 11:24
